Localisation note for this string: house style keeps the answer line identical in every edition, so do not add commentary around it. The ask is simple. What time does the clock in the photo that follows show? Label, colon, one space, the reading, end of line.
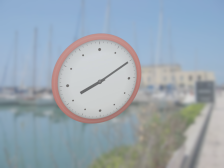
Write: 8:10
